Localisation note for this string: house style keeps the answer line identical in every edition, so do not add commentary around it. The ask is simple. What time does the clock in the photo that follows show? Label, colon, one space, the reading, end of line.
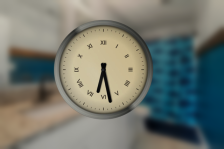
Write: 6:28
